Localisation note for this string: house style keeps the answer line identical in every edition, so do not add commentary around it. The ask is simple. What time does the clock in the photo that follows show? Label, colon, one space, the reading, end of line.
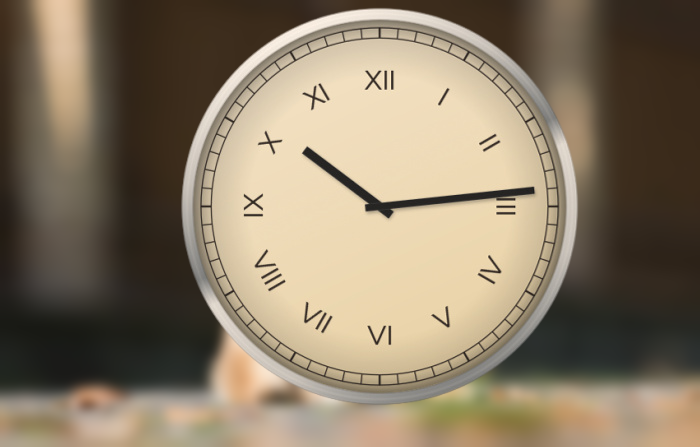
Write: 10:14
